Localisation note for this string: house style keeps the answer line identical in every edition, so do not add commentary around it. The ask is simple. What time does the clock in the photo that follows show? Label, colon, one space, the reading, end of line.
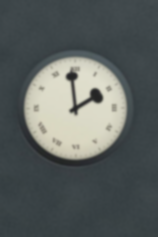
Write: 1:59
